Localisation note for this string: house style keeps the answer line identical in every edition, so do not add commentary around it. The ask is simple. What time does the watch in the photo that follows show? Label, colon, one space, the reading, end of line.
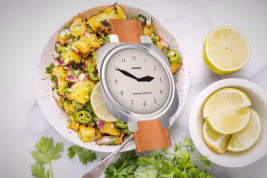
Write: 2:50
